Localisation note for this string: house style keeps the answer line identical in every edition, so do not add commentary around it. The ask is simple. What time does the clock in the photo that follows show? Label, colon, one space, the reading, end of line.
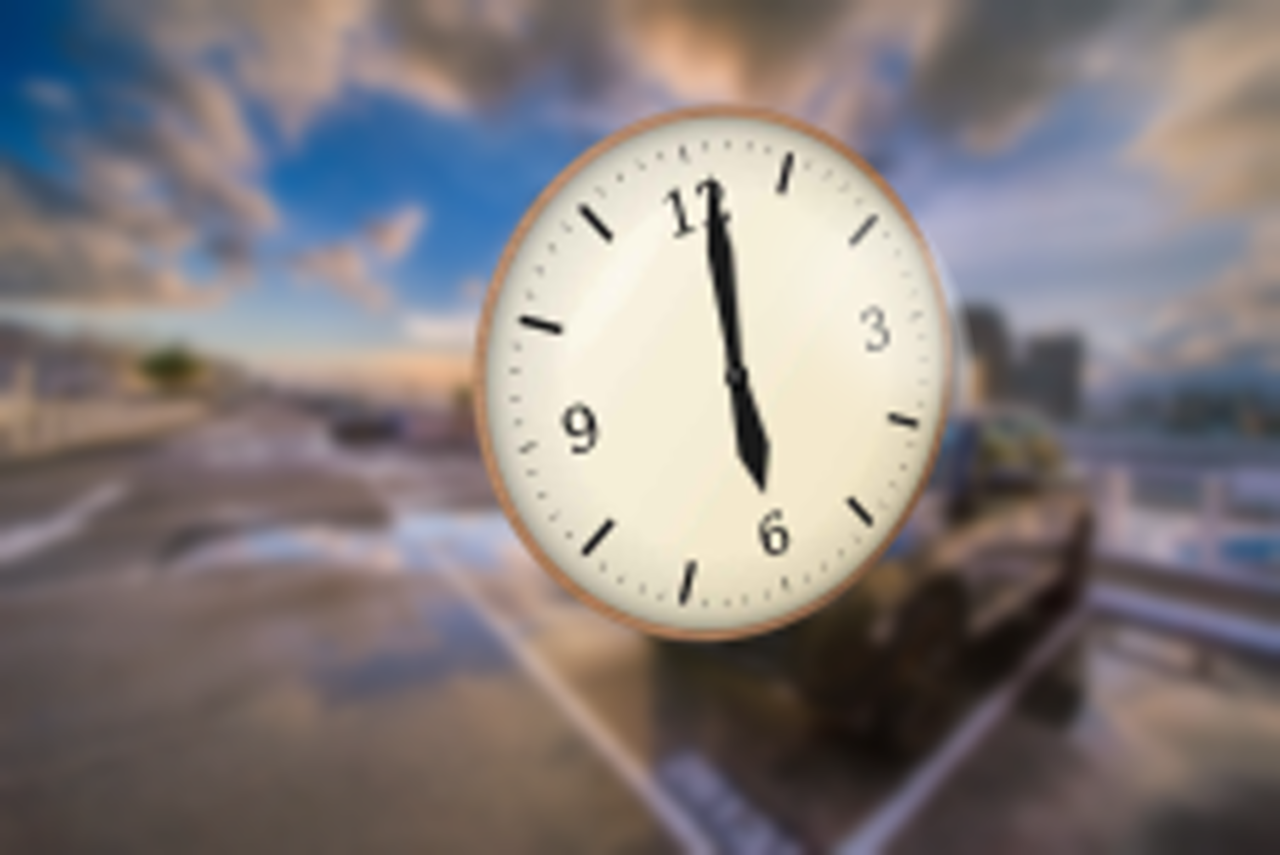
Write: 6:01
